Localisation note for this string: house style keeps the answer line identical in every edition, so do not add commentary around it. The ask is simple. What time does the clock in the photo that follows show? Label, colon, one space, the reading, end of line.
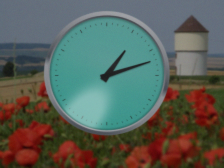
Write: 1:12
